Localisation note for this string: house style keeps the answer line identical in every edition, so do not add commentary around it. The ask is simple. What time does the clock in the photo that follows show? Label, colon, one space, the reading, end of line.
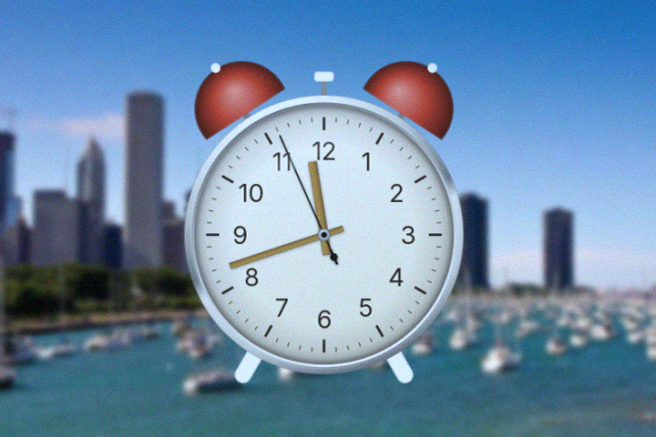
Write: 11:41:56
